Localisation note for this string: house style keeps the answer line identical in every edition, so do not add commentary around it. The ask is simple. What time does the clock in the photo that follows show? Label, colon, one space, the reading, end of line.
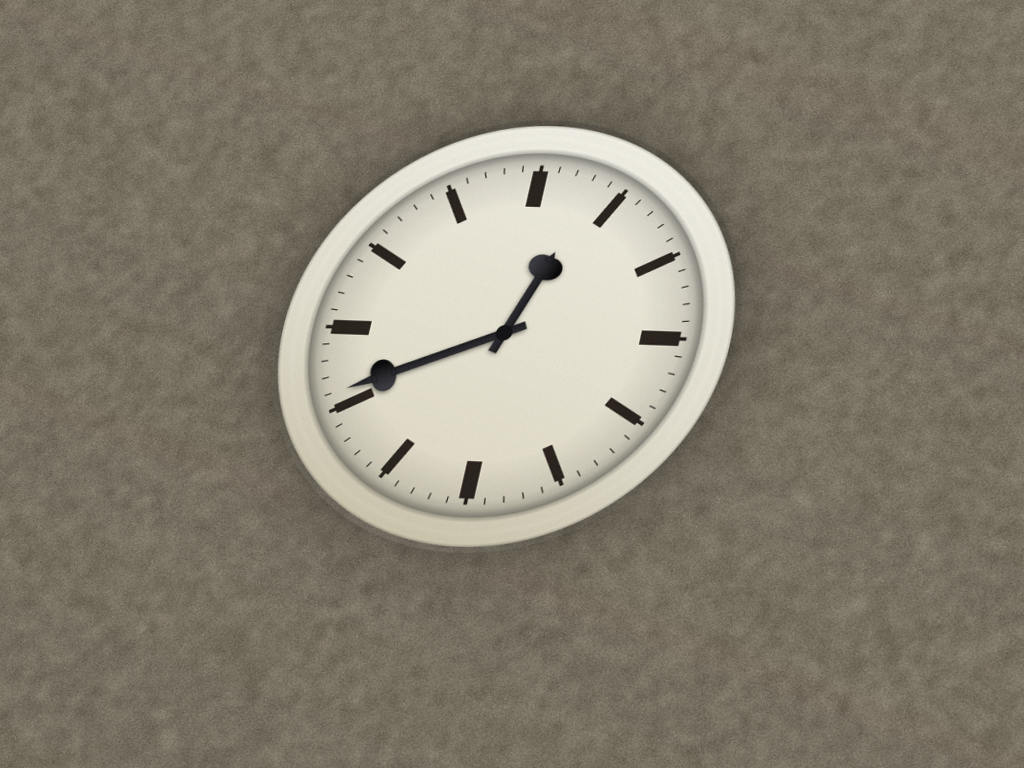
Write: 12:41
